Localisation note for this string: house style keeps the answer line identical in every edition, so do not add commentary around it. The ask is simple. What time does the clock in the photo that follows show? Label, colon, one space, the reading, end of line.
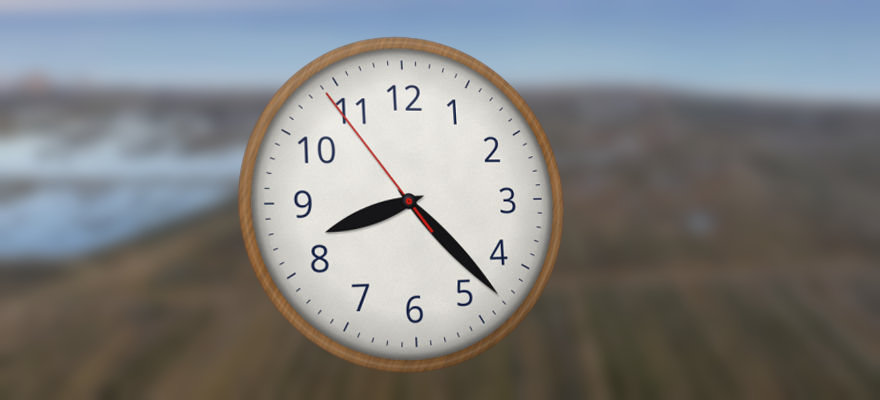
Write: 8:22:54
